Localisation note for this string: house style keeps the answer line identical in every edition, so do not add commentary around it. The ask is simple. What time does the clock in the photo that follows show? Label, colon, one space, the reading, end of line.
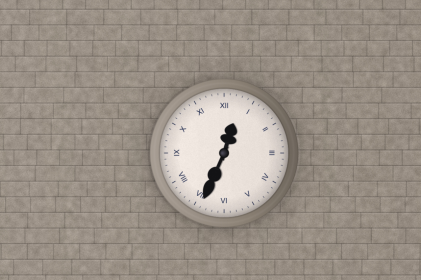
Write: 12:34
